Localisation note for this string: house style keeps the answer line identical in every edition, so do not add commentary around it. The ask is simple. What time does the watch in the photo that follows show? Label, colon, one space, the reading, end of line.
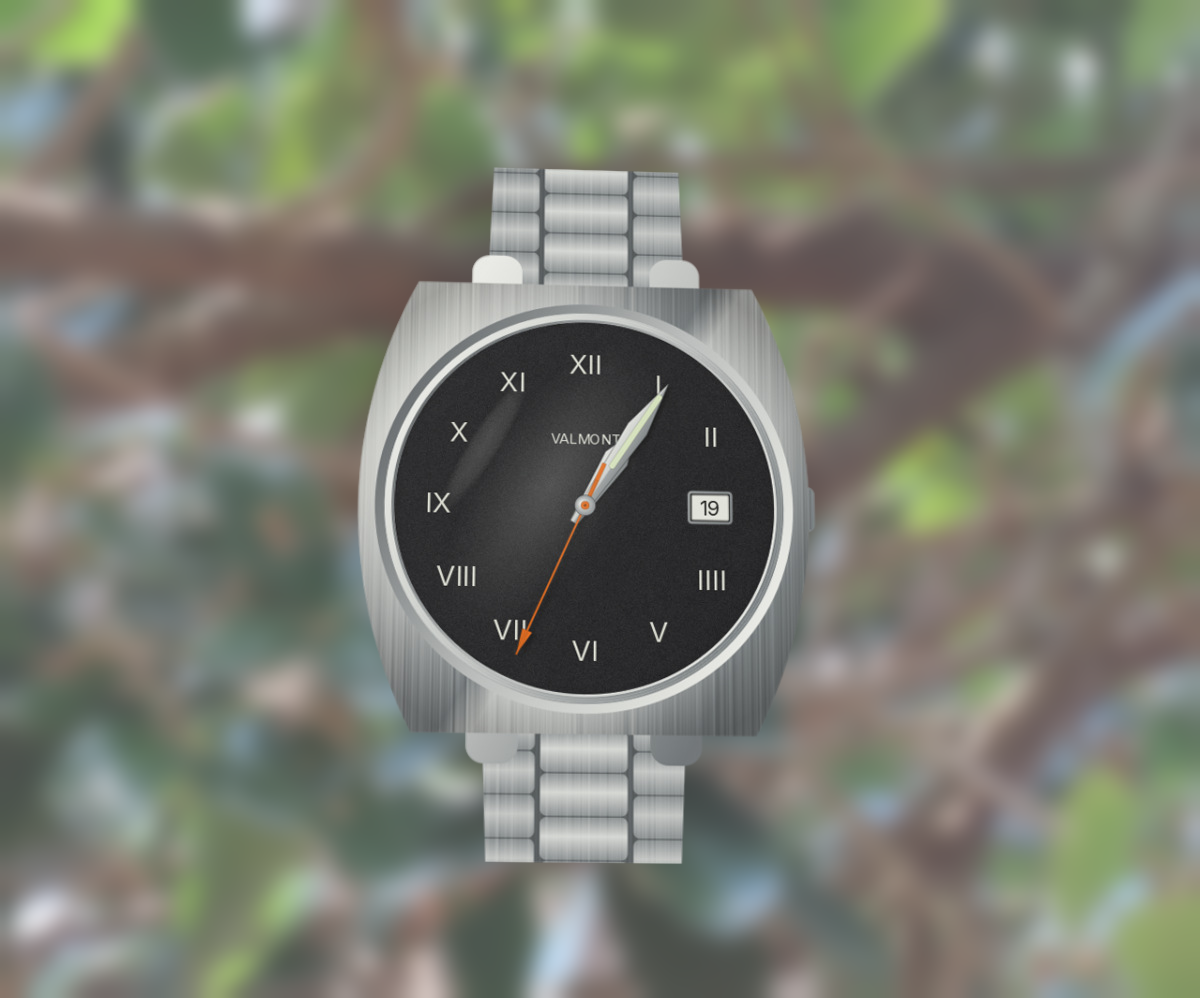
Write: 1:05:34
